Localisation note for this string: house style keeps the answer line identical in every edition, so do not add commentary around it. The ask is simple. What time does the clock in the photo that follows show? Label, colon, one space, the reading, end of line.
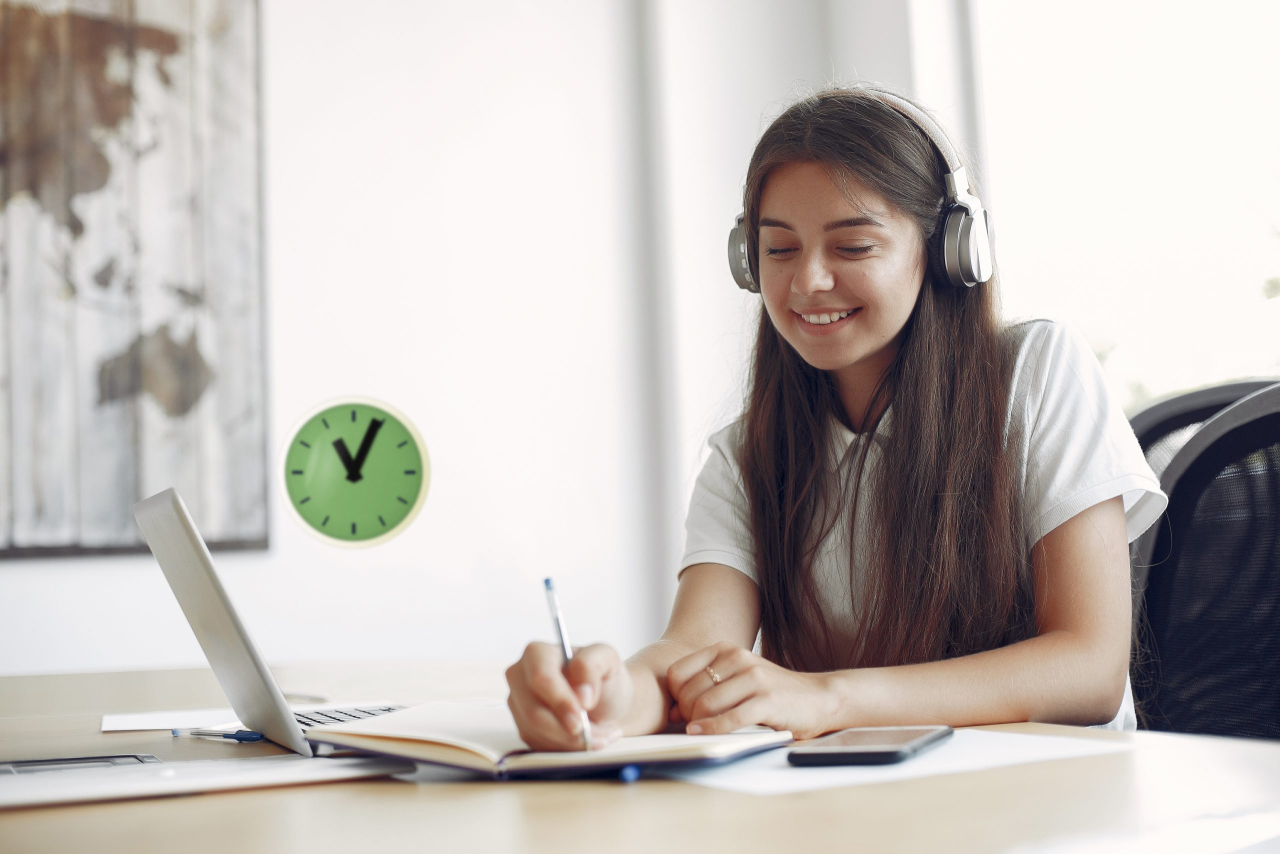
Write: 11:04
